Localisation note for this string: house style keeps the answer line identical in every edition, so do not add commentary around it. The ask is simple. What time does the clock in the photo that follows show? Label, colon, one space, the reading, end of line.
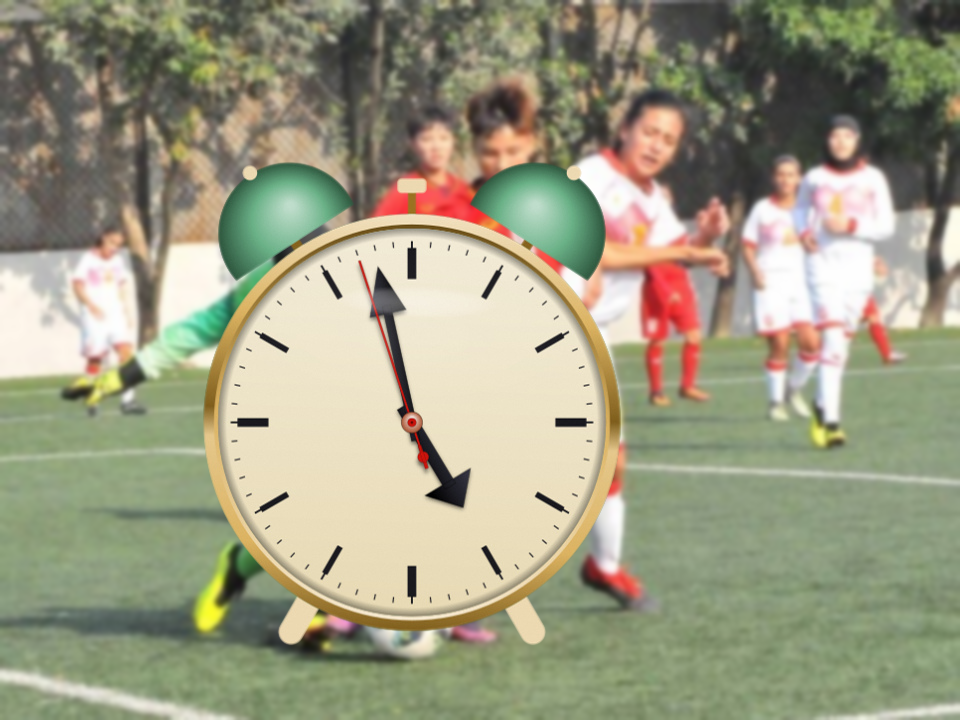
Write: 4:57:57
